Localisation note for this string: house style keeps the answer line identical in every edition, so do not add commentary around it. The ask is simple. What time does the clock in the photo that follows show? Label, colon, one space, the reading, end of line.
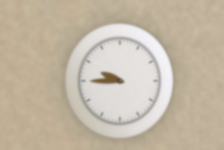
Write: 9:45
